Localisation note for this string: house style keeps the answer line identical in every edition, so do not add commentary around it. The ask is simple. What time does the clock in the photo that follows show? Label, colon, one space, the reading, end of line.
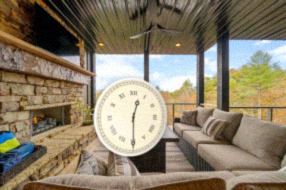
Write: 12:30
